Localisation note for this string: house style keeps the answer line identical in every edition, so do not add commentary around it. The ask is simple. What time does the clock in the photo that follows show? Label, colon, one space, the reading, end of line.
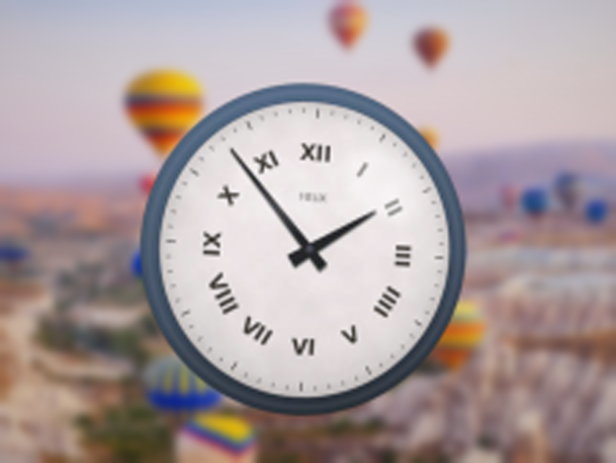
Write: 1:53
